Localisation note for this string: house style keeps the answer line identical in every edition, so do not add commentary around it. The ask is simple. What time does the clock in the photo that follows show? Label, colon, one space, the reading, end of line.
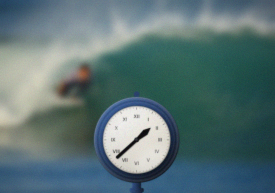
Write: 1:38
